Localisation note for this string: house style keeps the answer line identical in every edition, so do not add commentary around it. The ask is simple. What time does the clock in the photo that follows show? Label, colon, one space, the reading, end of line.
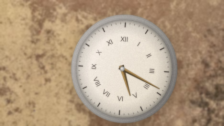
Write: 5:19
